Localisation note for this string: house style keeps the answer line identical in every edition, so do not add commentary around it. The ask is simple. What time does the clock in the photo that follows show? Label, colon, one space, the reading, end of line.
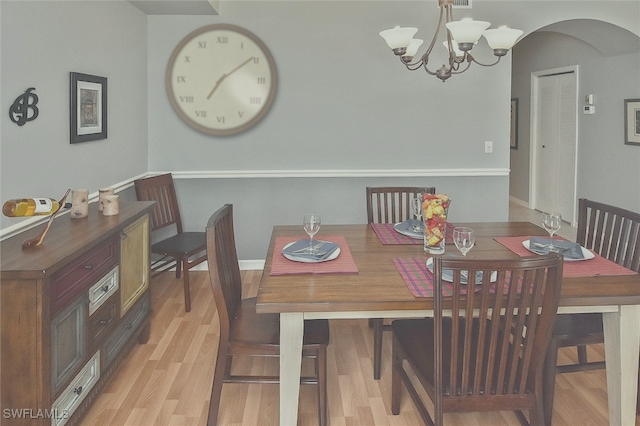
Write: 7:09
